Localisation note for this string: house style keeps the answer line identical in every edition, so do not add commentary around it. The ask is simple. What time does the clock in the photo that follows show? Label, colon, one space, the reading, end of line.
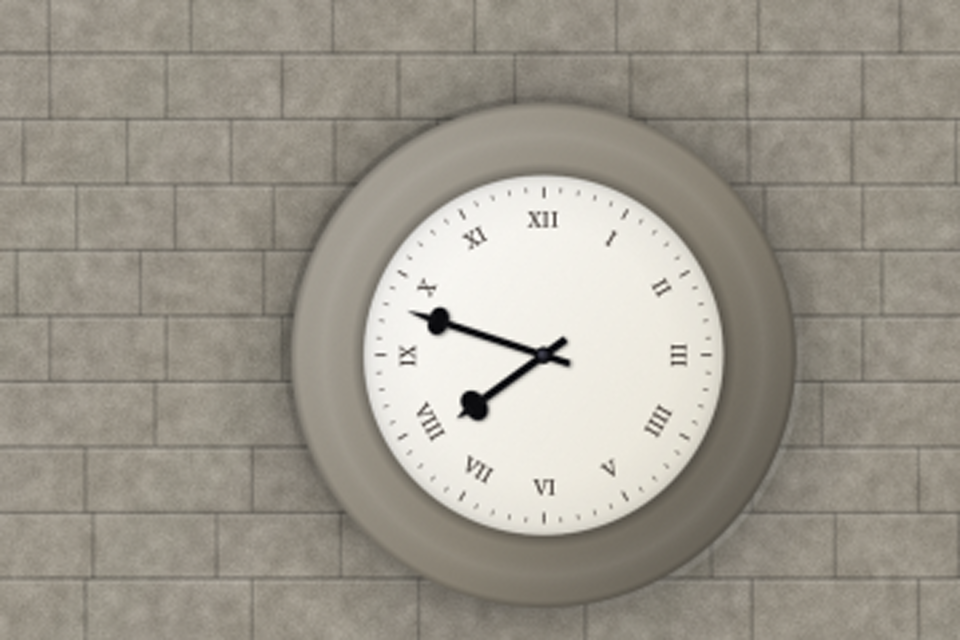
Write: 7:48
